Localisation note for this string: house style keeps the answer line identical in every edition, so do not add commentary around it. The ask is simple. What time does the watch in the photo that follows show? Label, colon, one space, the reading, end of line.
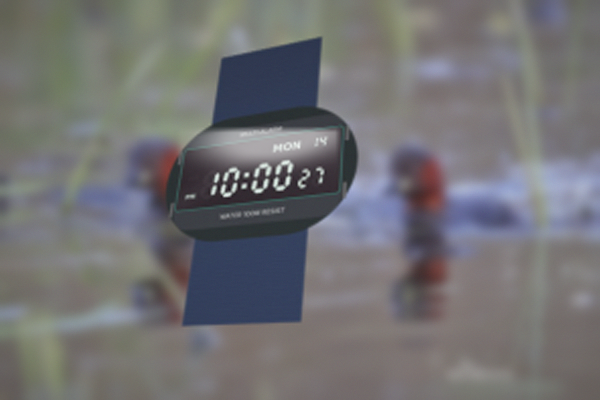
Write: 10:00:27
